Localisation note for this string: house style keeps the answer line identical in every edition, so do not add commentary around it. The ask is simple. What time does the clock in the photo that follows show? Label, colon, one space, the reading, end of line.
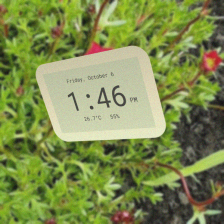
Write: 1:46
